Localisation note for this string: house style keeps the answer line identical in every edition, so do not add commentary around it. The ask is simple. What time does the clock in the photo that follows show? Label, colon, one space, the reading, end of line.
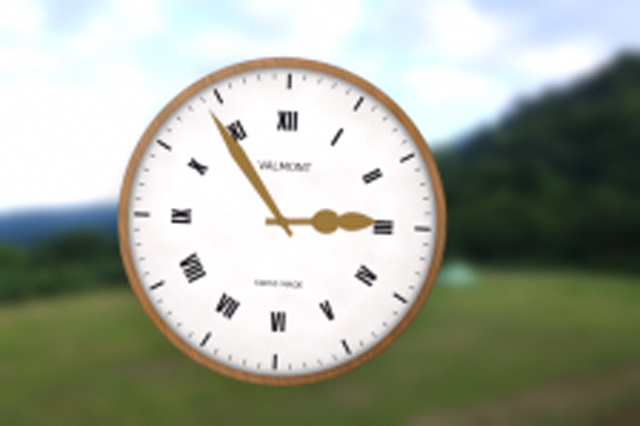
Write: 2:54
